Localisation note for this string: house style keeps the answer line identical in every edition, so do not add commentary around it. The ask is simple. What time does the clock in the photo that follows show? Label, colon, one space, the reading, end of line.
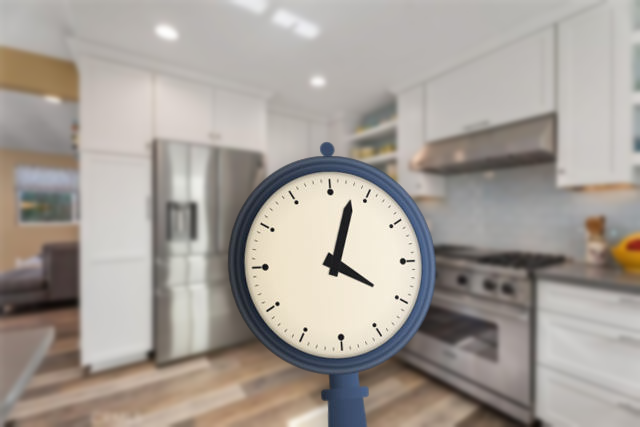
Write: 4:03
